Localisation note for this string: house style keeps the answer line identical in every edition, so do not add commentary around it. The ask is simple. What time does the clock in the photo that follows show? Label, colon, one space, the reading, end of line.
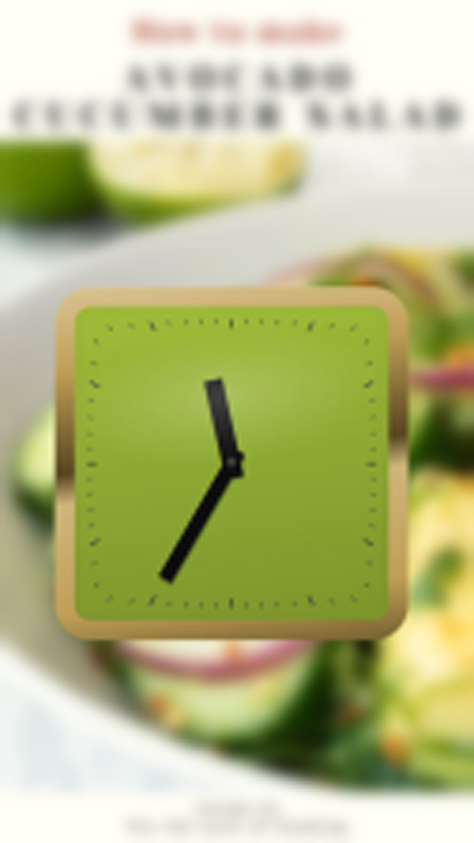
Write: 11:35
